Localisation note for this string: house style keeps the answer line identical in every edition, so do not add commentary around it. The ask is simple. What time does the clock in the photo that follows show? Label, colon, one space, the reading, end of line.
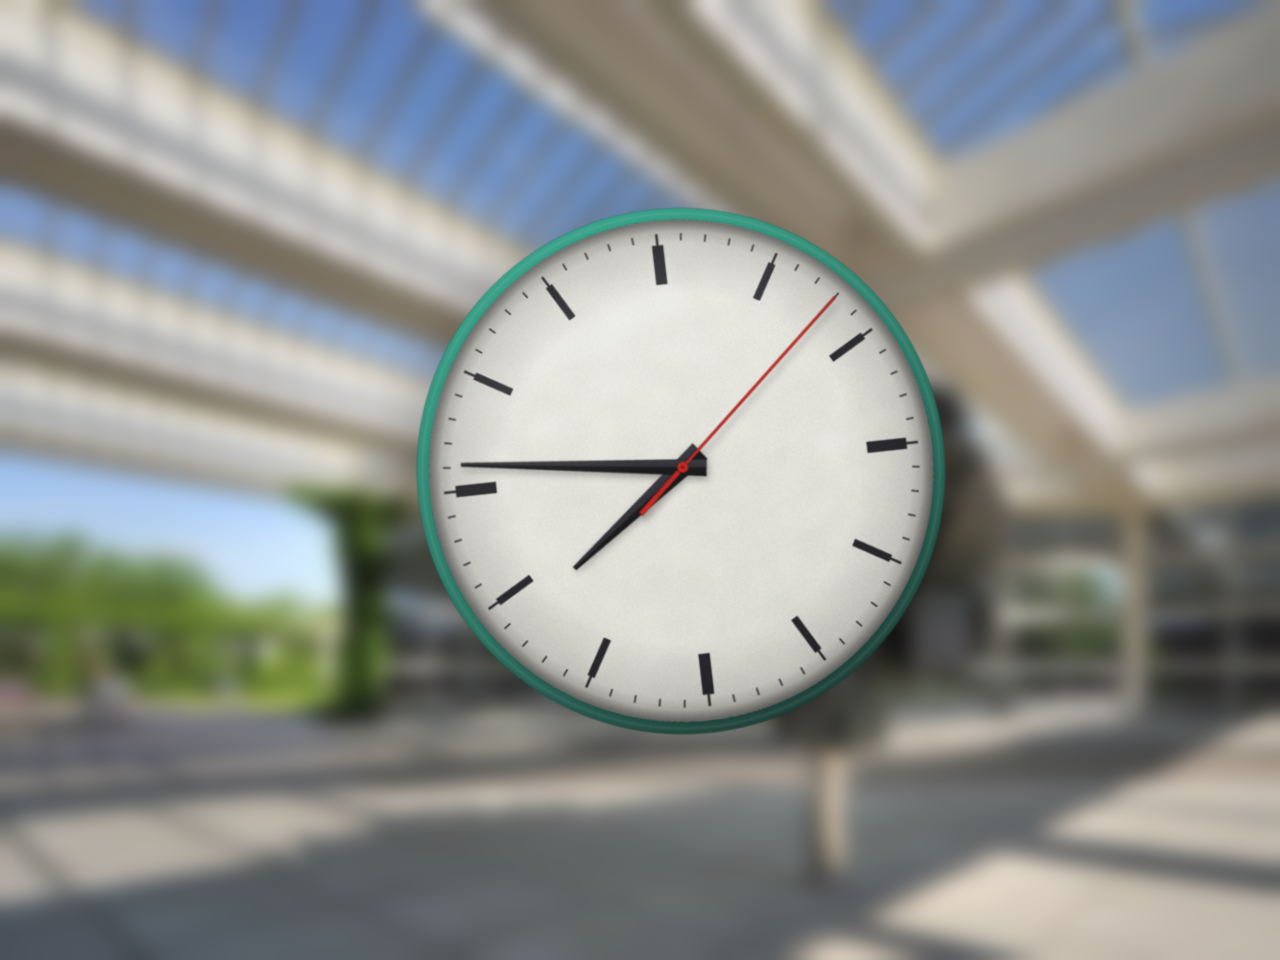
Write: 7:46:08
